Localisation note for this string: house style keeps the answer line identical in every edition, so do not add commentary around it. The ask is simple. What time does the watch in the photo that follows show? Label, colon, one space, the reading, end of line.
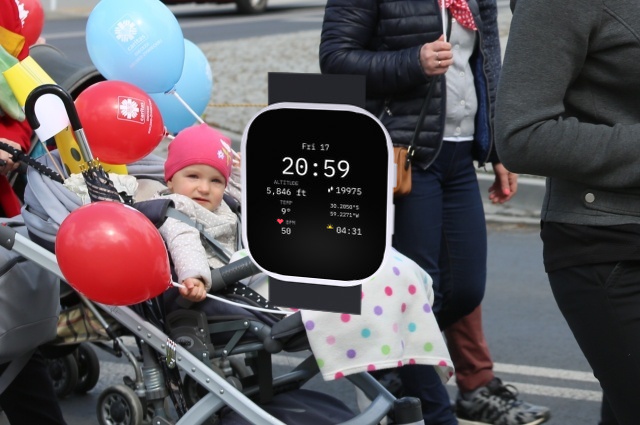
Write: 20:59
